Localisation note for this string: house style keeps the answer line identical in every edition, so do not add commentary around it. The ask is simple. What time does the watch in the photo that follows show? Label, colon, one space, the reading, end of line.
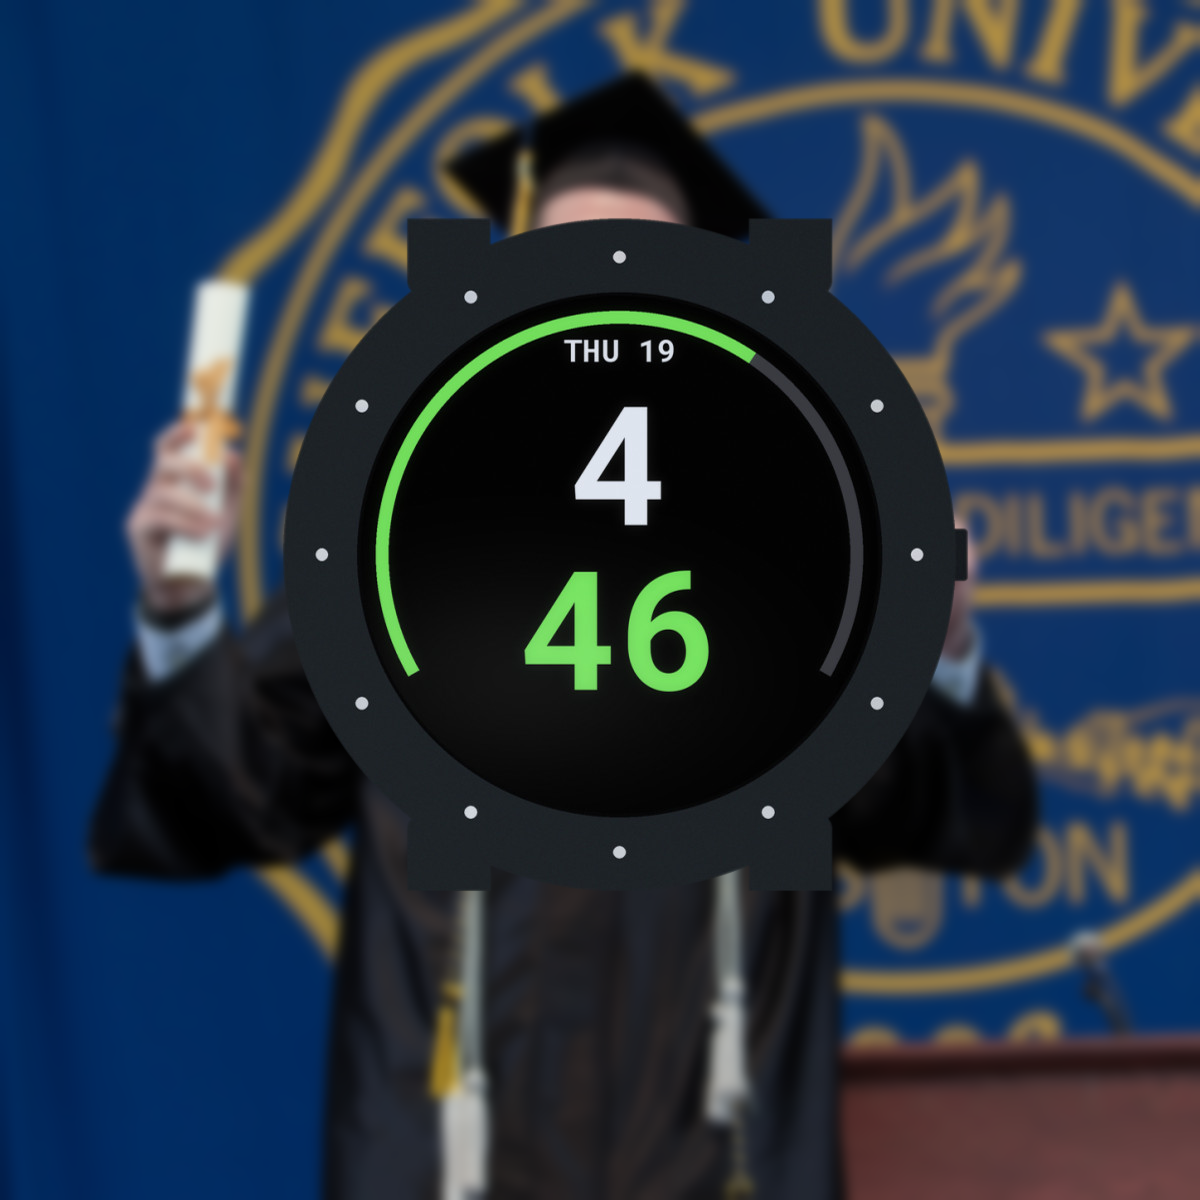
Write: 4:46
